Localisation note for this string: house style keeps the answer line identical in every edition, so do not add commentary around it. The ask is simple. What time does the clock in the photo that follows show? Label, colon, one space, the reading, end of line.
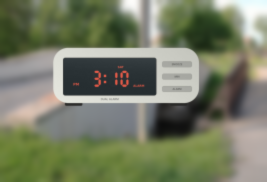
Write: 3:10
